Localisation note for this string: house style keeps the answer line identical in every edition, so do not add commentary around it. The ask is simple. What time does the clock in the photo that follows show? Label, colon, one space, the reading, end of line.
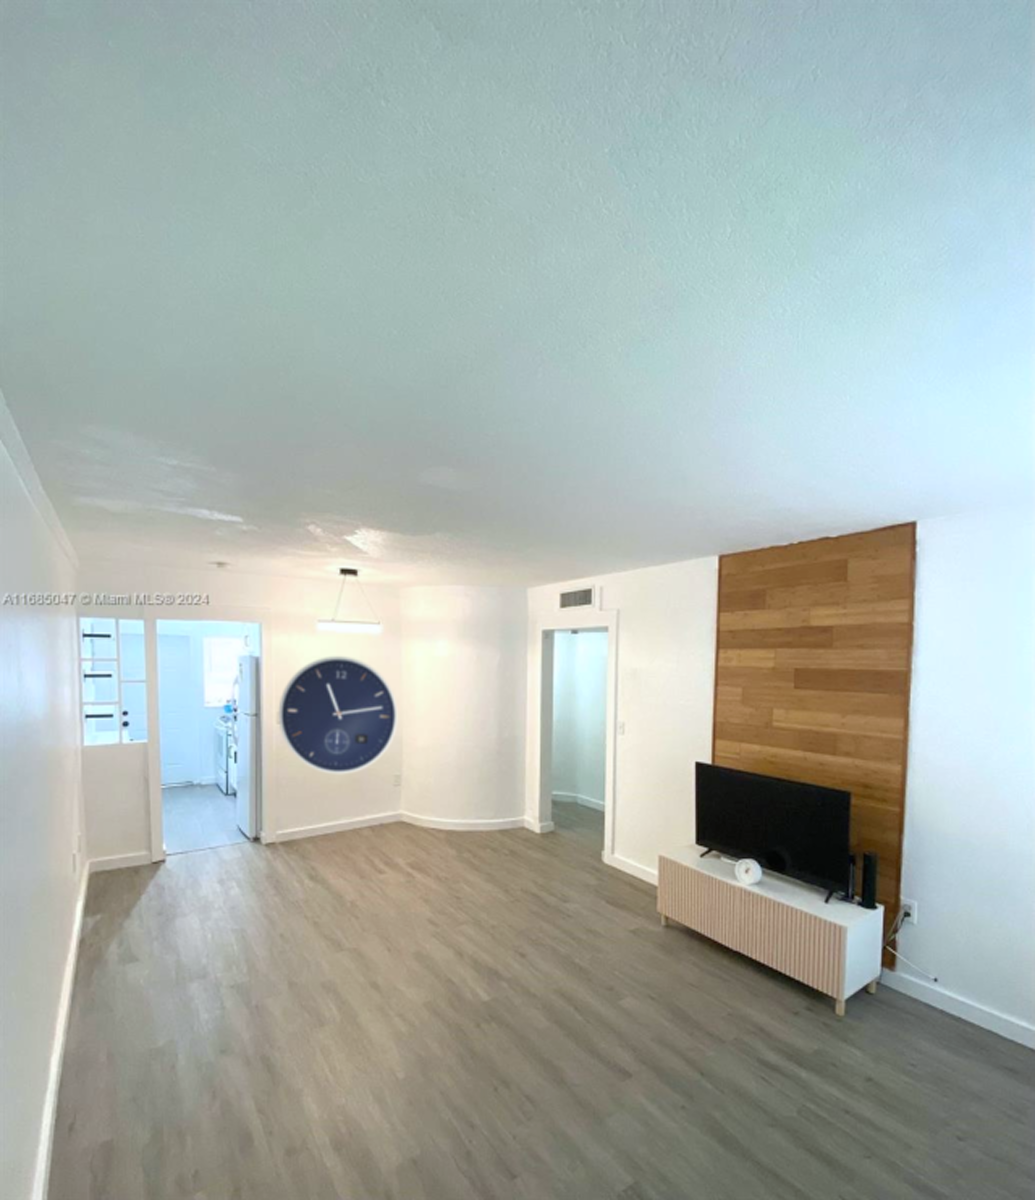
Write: 11:13
